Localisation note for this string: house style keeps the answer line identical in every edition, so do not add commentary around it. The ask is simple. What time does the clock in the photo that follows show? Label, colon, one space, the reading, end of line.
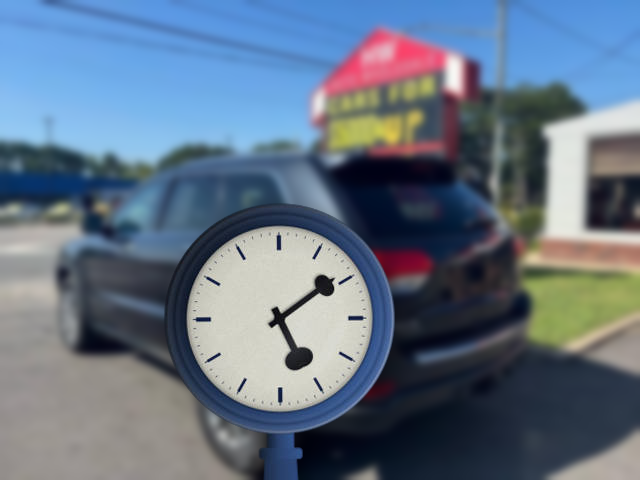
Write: 5:09
